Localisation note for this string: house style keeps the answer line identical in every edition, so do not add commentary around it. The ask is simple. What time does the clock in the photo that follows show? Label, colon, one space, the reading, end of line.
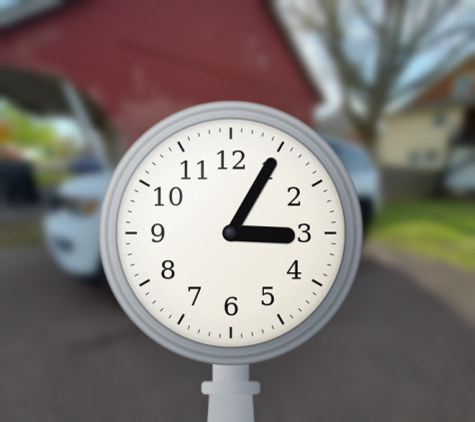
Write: 3:05
